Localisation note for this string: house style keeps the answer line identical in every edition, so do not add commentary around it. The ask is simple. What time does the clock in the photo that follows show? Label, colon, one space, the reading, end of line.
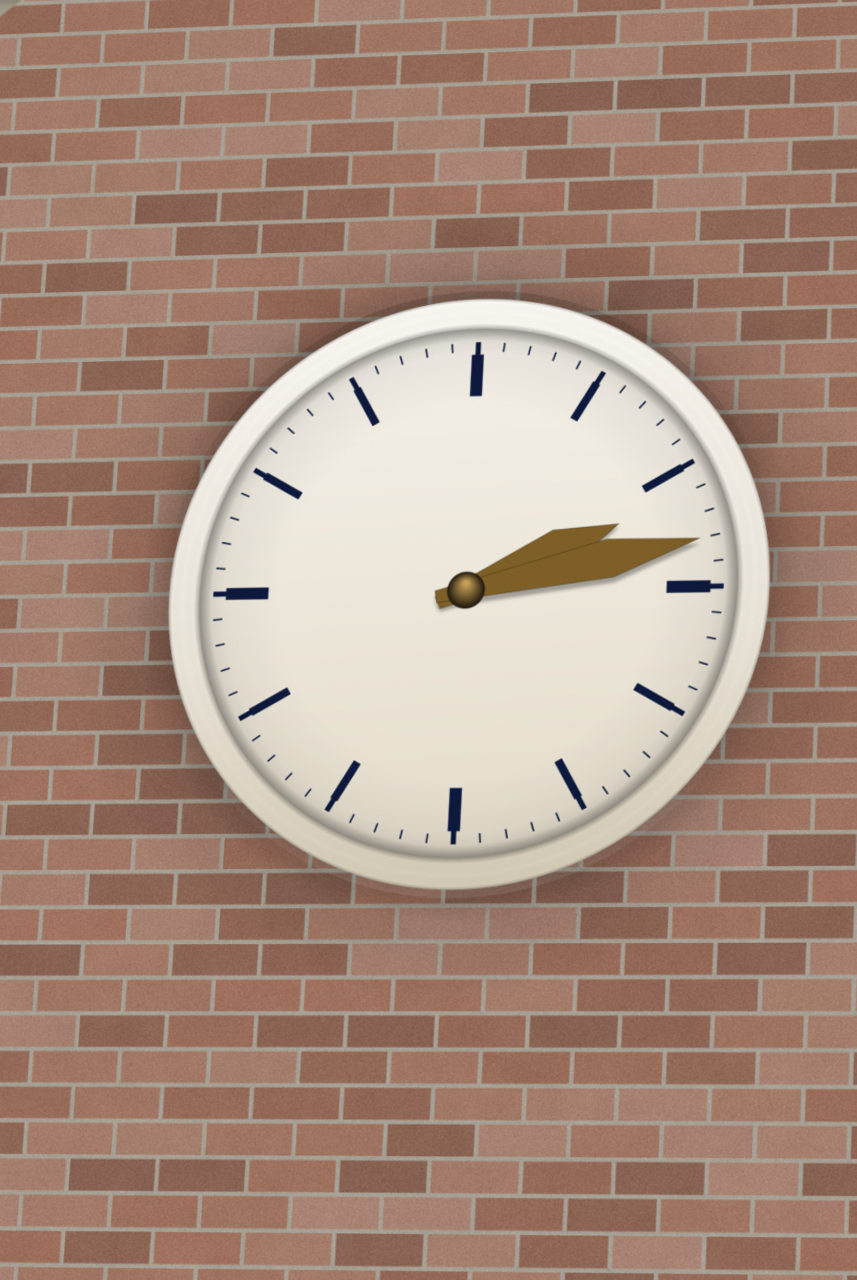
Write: 2:13
